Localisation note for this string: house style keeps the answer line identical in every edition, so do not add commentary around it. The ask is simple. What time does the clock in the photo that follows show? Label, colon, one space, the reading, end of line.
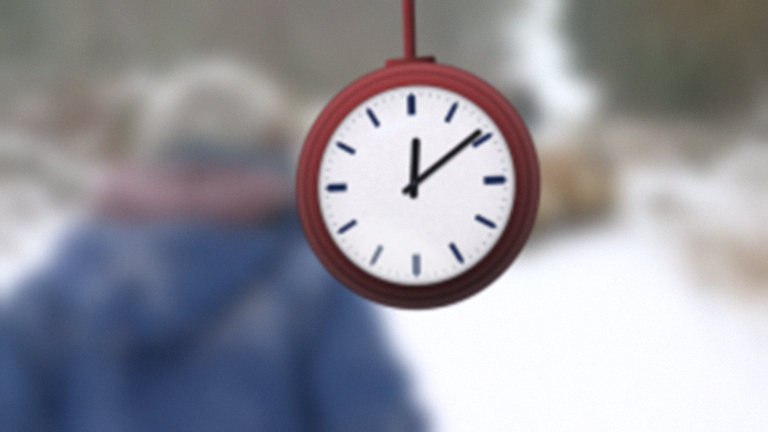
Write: 12:09
